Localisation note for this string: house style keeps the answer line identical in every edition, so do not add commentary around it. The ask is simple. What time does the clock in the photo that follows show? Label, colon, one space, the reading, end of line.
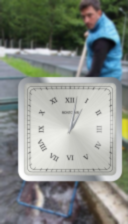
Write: 1:02
